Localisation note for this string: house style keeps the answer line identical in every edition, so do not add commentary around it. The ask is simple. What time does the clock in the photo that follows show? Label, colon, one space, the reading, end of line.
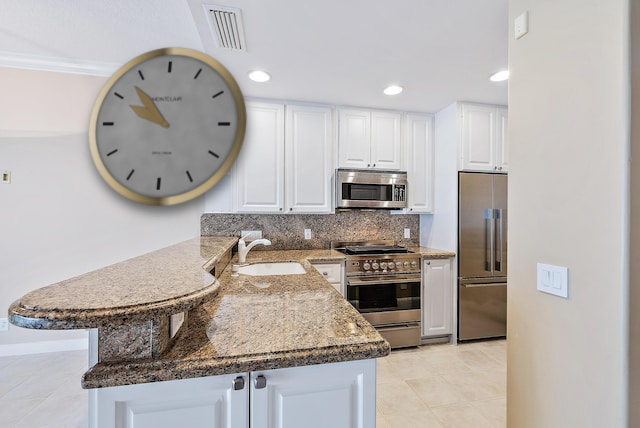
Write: 9:53
